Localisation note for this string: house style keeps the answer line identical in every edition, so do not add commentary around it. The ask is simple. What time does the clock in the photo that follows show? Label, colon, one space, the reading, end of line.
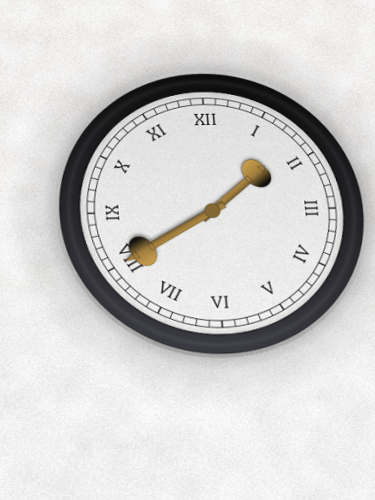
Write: 1:40
